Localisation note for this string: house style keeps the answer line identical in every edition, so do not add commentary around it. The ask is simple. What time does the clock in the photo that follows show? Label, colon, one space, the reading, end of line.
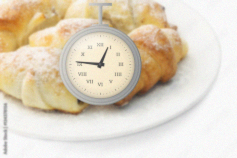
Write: 12:46
